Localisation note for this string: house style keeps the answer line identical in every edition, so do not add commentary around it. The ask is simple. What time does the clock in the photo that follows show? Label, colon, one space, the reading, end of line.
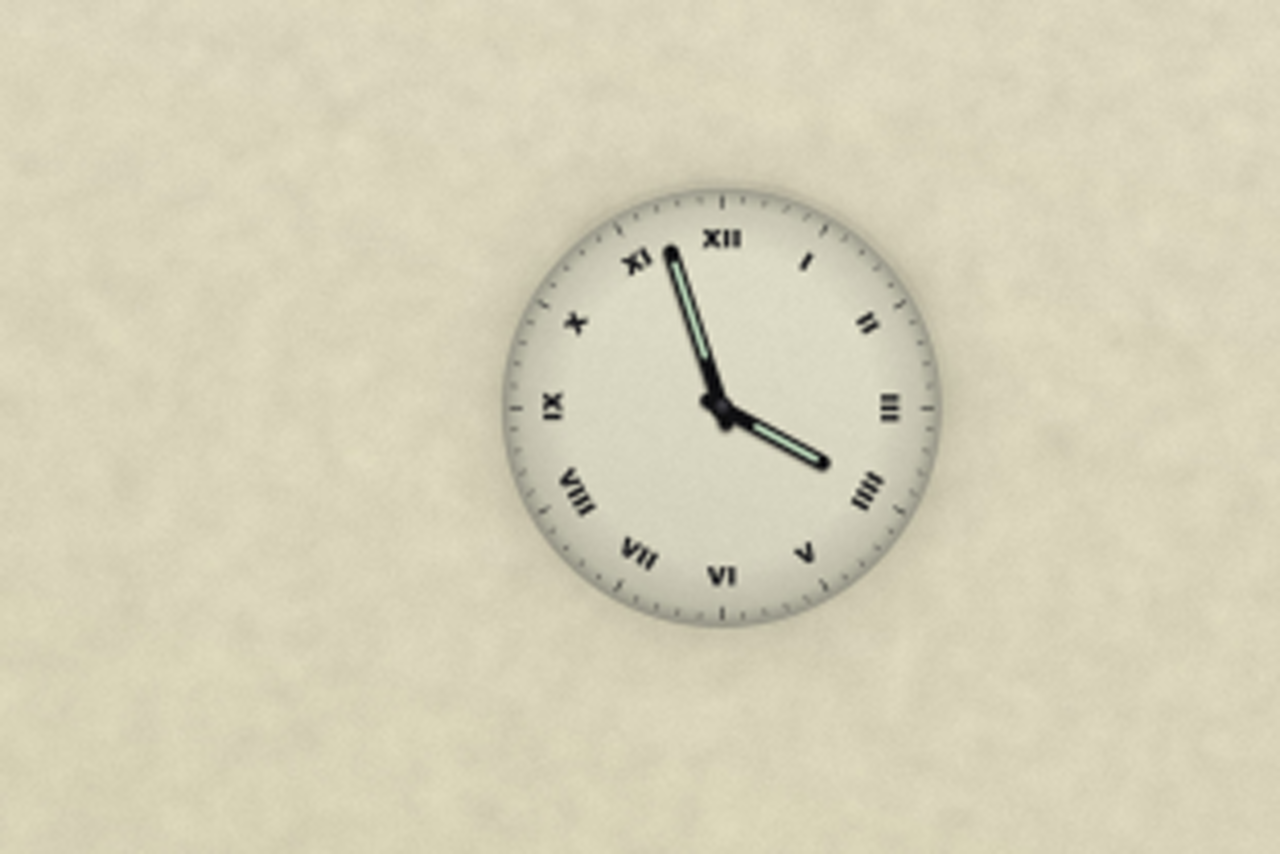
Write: 3:57
